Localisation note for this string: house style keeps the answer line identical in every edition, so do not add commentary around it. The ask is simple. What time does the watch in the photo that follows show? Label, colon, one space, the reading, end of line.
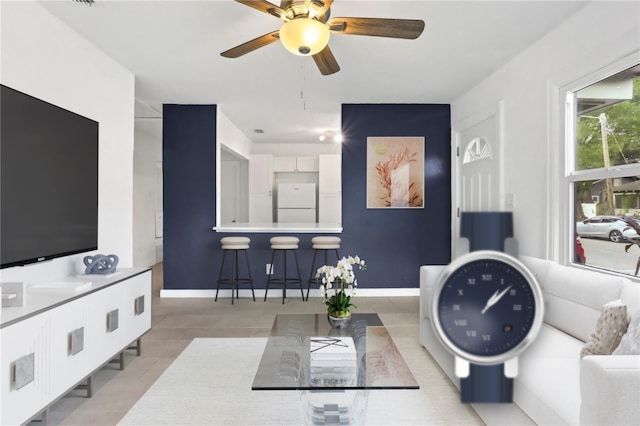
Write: 1:08
